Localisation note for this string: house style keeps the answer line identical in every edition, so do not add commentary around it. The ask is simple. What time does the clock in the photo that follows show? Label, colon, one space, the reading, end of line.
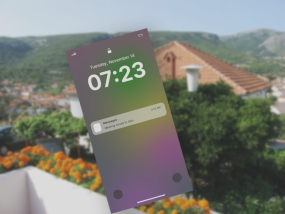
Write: 7:23
